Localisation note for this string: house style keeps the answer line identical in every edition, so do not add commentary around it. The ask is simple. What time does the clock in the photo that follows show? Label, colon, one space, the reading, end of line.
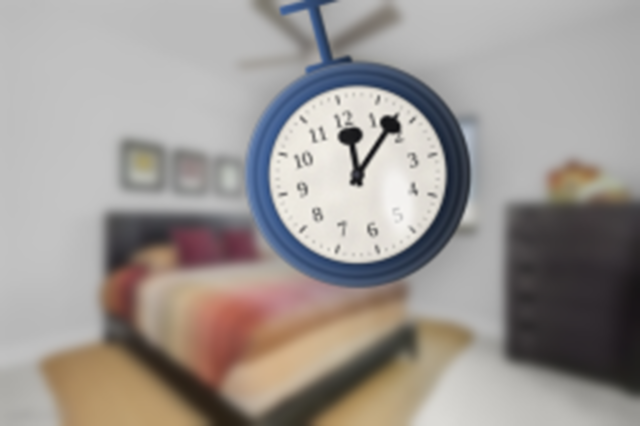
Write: 12:08
